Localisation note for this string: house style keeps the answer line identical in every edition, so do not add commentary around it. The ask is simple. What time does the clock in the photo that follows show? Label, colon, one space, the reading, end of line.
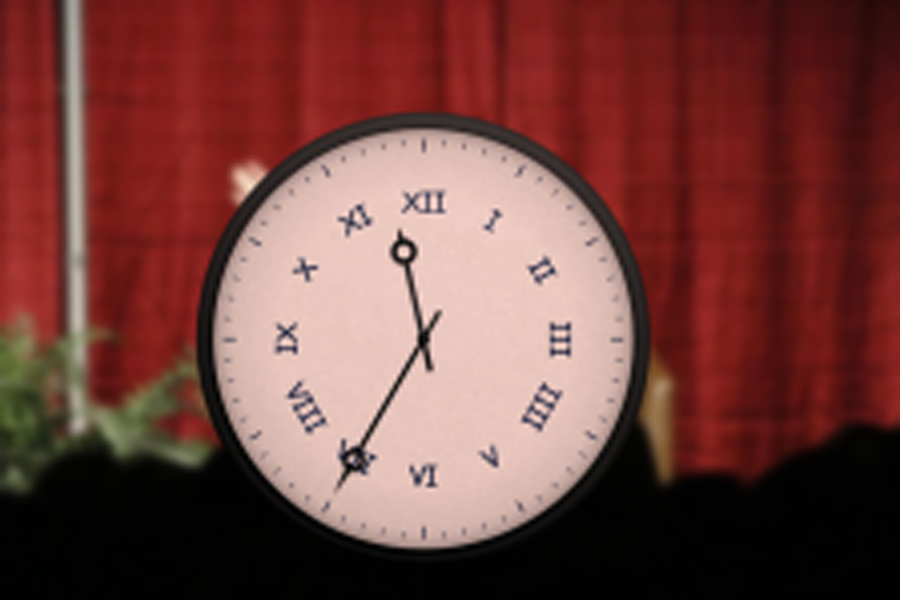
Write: 11:35
